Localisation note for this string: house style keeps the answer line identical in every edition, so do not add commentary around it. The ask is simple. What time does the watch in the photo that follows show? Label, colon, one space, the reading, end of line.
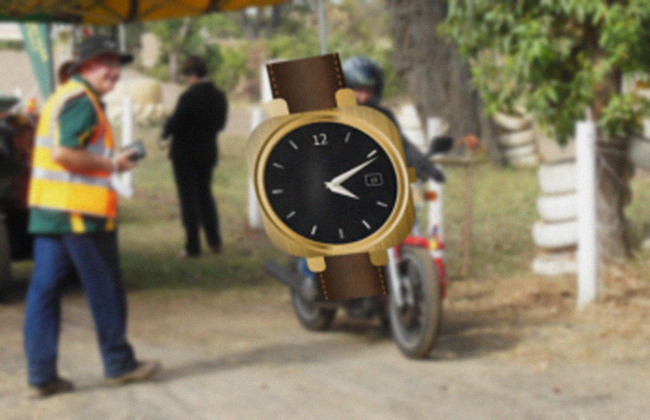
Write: 4:11
